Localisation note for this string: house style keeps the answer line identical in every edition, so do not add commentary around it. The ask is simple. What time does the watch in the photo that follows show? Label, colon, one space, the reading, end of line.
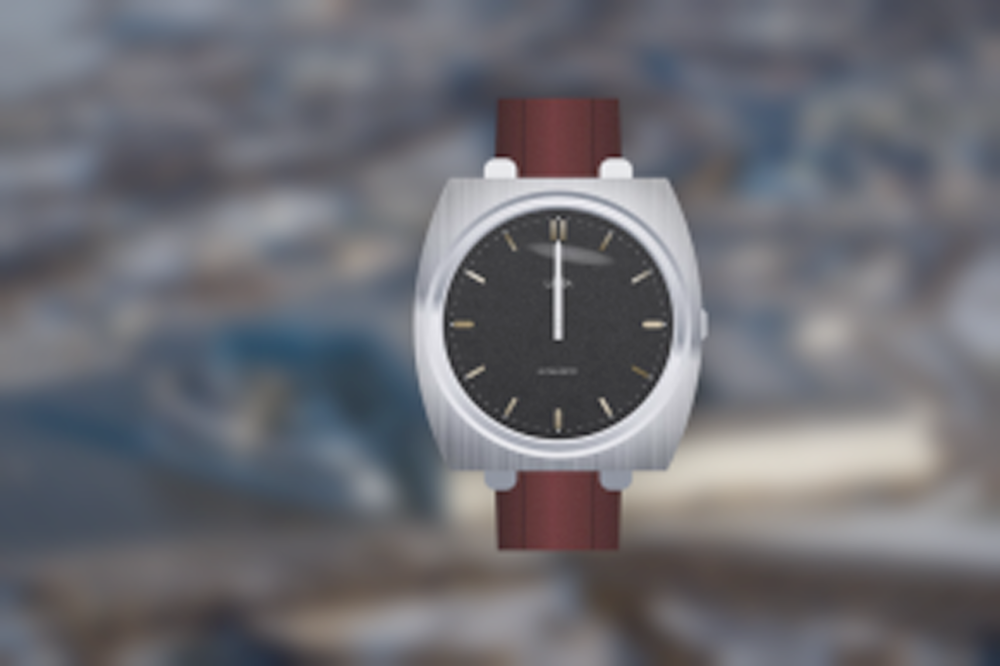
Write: 12:00
